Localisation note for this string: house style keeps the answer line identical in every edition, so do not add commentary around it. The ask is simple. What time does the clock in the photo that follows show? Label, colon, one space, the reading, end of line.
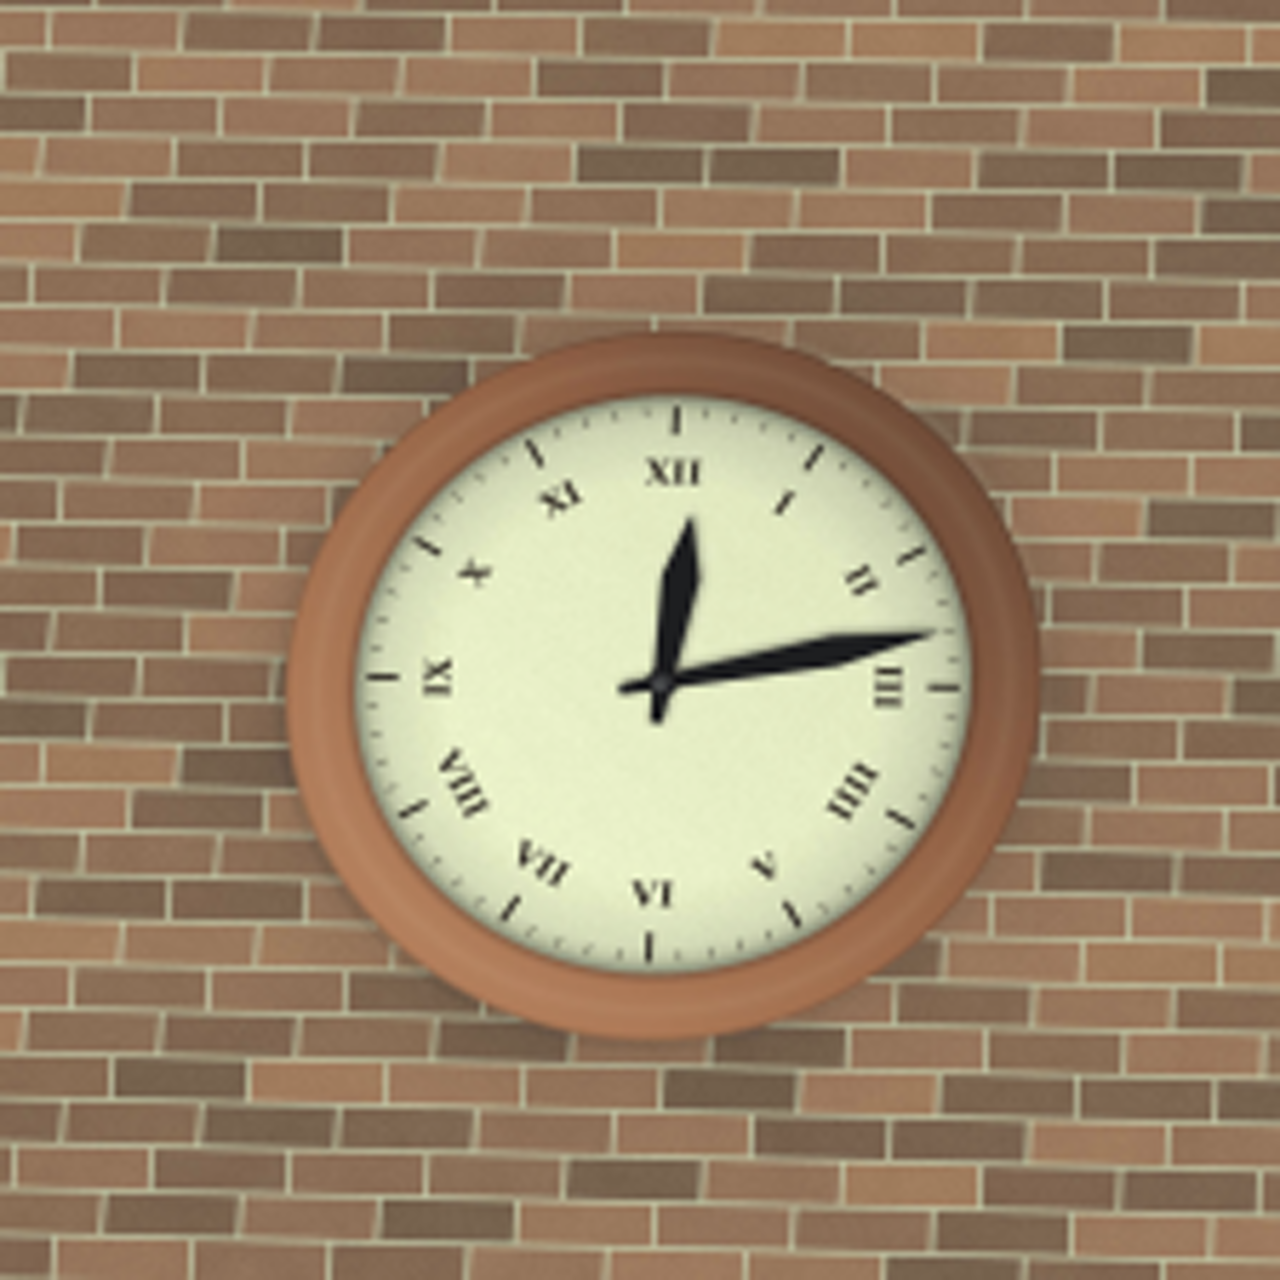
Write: 12:13
